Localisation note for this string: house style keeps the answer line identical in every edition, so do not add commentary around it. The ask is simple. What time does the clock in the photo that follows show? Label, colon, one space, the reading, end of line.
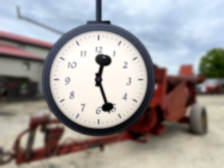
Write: 12:27
